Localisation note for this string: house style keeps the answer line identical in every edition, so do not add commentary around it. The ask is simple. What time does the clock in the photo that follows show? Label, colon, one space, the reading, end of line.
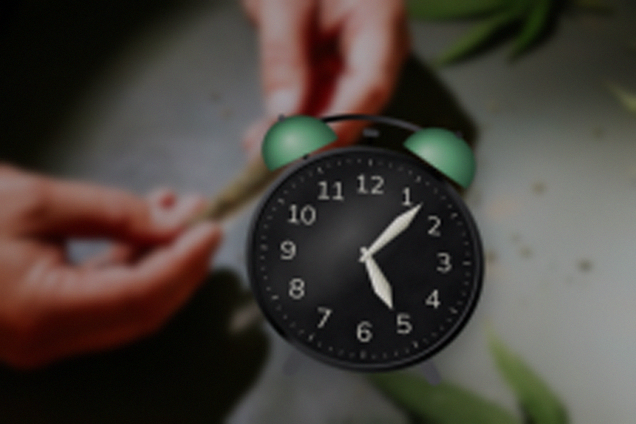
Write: 5:07
